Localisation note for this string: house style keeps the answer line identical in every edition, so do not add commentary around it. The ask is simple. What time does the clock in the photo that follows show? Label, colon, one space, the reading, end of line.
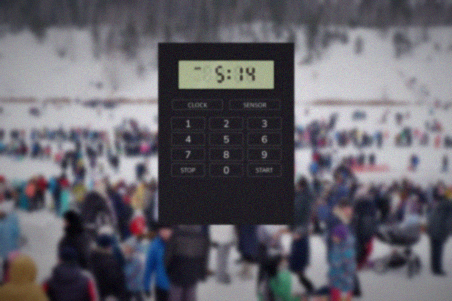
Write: 5:14
